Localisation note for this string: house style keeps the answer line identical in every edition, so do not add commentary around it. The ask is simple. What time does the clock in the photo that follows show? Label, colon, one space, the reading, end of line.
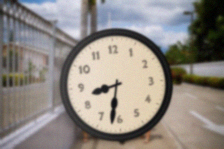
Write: 8:32
